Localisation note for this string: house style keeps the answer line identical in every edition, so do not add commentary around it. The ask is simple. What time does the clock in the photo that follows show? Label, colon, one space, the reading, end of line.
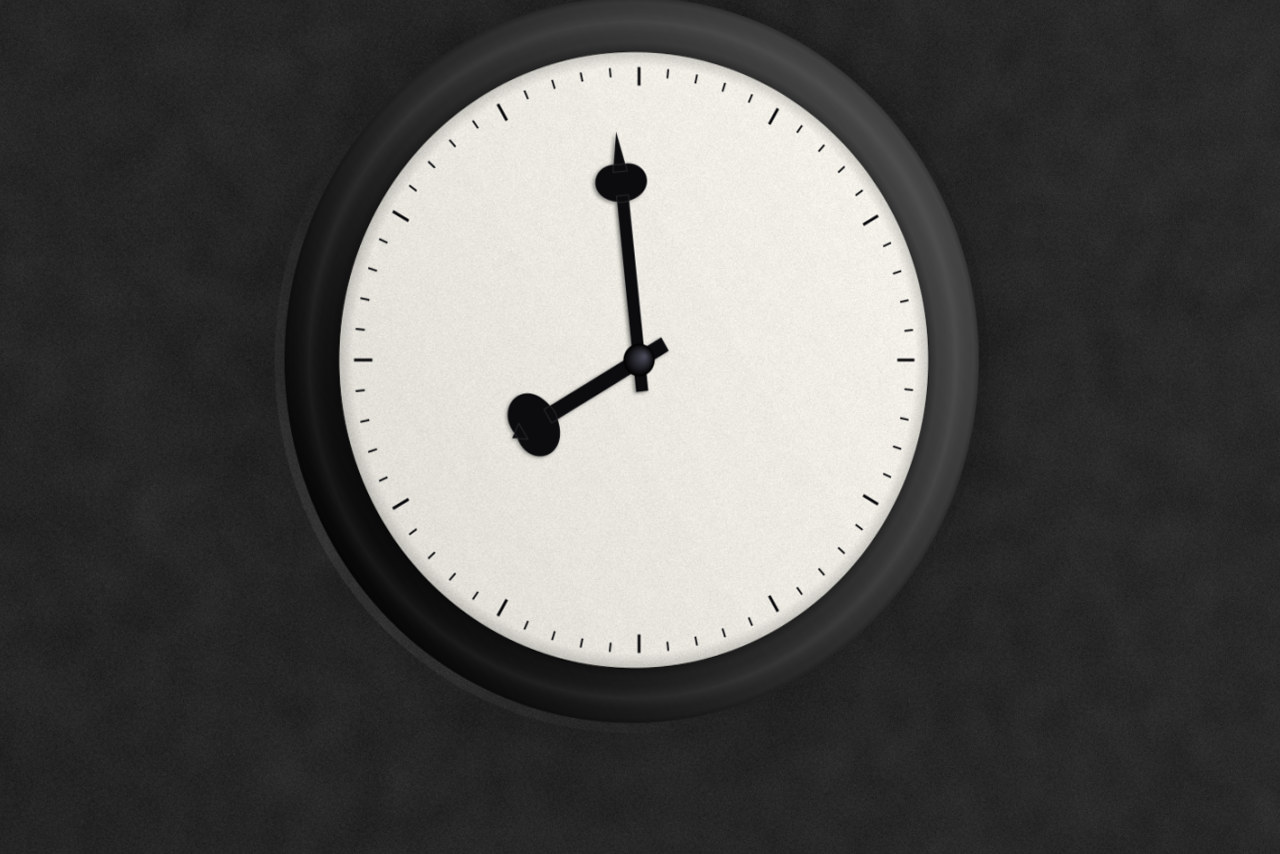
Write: 7:59
